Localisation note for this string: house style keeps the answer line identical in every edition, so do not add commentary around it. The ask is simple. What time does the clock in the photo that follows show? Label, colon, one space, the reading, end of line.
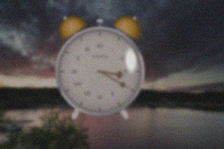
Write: 3:20
